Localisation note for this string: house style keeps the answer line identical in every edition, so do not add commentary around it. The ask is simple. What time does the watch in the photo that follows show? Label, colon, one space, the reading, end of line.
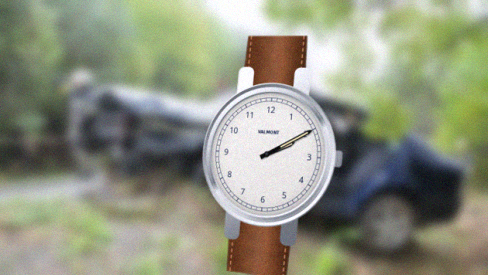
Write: 2:10
